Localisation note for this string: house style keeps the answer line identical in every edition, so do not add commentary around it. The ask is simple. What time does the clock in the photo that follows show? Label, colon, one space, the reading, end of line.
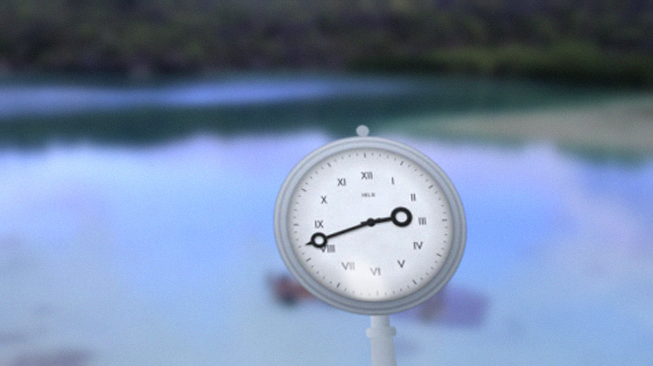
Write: 2:42
